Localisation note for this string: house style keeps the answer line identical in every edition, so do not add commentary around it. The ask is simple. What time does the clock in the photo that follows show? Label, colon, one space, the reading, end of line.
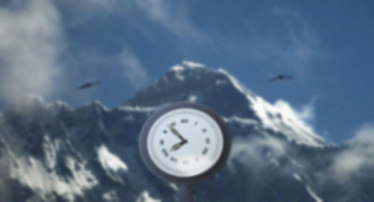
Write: 7:53
